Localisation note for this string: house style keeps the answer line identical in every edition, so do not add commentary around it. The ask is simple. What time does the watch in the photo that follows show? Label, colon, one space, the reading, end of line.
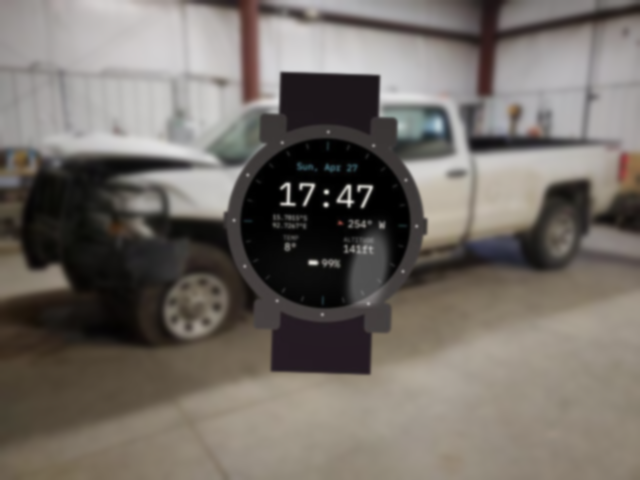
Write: 17:47
